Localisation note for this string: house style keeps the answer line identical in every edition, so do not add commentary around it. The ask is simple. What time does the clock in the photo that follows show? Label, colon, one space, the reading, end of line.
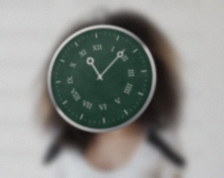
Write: 11:08
